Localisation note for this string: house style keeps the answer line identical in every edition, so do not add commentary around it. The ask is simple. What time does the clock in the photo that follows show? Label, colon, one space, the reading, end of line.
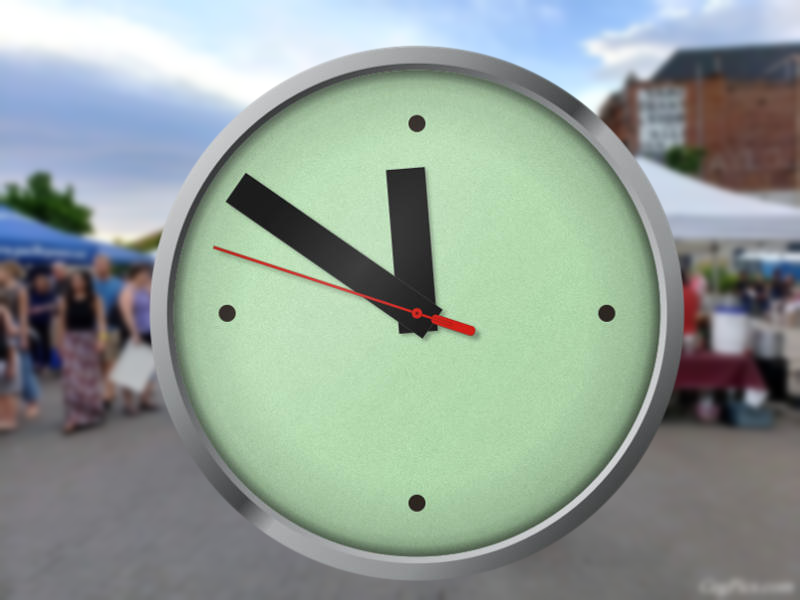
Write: 11:50:48
